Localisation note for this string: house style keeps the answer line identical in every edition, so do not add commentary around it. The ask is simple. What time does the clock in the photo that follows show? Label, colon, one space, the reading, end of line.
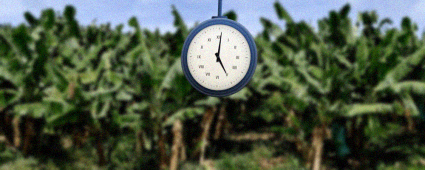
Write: 5:01
